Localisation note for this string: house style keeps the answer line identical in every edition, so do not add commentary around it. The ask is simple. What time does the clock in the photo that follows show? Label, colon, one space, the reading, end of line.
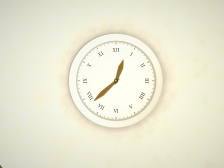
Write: 12:38
